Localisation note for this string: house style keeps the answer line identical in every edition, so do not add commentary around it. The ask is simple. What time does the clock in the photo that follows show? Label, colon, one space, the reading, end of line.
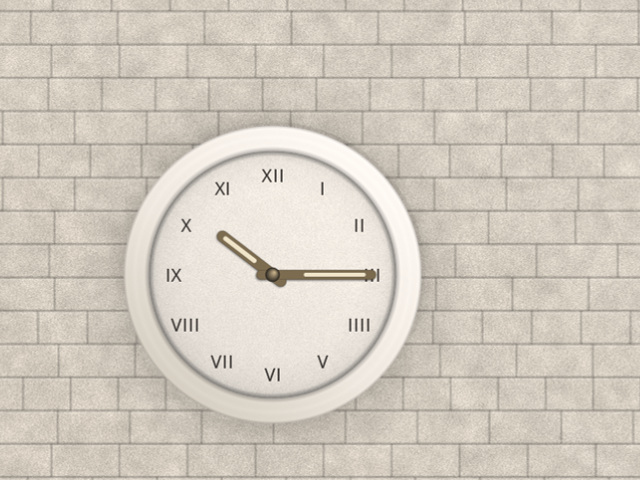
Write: 10:15
